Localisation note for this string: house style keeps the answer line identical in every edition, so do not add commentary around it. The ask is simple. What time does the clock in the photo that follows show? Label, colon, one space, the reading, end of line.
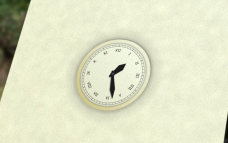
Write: 1:28
